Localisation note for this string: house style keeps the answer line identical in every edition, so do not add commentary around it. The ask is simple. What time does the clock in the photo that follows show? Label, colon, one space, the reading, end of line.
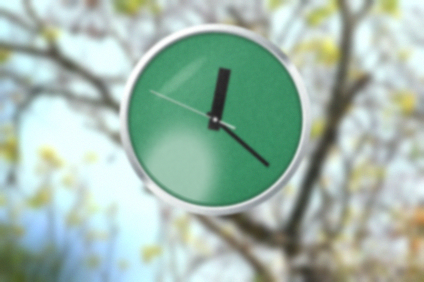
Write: 12:21:49
